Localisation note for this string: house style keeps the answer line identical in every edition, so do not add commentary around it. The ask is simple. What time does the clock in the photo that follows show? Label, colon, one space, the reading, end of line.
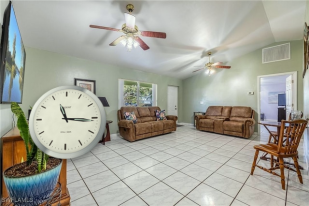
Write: 11:16
